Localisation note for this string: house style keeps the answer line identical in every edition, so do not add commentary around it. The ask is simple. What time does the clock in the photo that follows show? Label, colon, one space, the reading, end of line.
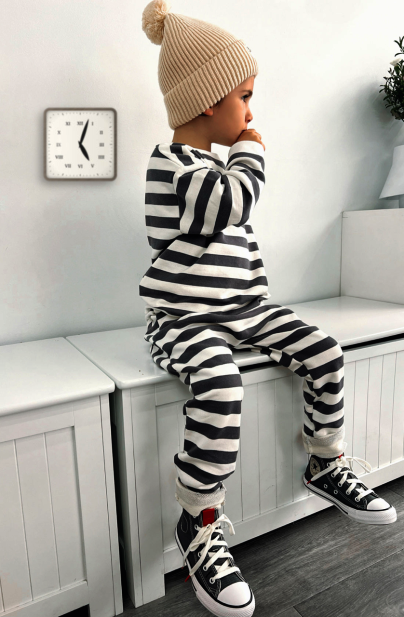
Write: 5:03
